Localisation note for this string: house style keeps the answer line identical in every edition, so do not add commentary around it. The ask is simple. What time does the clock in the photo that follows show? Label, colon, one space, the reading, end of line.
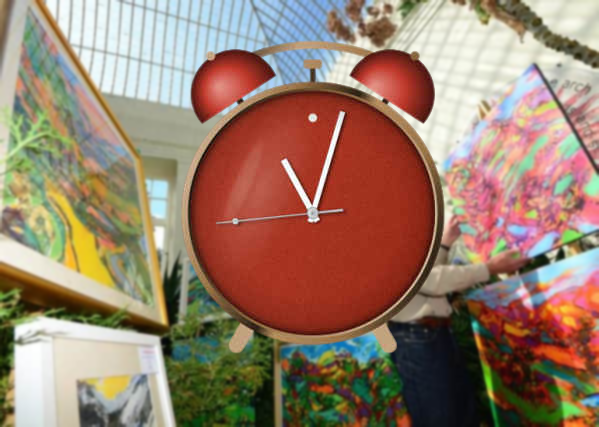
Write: 11:02:44
